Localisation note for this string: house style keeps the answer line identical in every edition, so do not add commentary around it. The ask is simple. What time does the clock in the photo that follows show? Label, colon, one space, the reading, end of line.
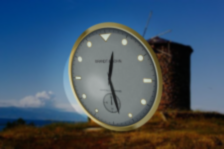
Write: 12:28
